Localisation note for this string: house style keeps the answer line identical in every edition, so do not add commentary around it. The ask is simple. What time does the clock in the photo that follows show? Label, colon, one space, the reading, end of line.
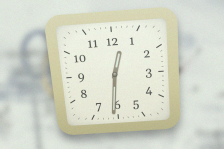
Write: 12:31
